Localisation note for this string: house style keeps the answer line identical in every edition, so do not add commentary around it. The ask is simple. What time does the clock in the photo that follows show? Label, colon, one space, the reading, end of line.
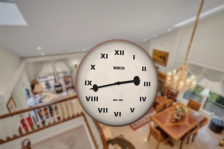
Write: 2:43
